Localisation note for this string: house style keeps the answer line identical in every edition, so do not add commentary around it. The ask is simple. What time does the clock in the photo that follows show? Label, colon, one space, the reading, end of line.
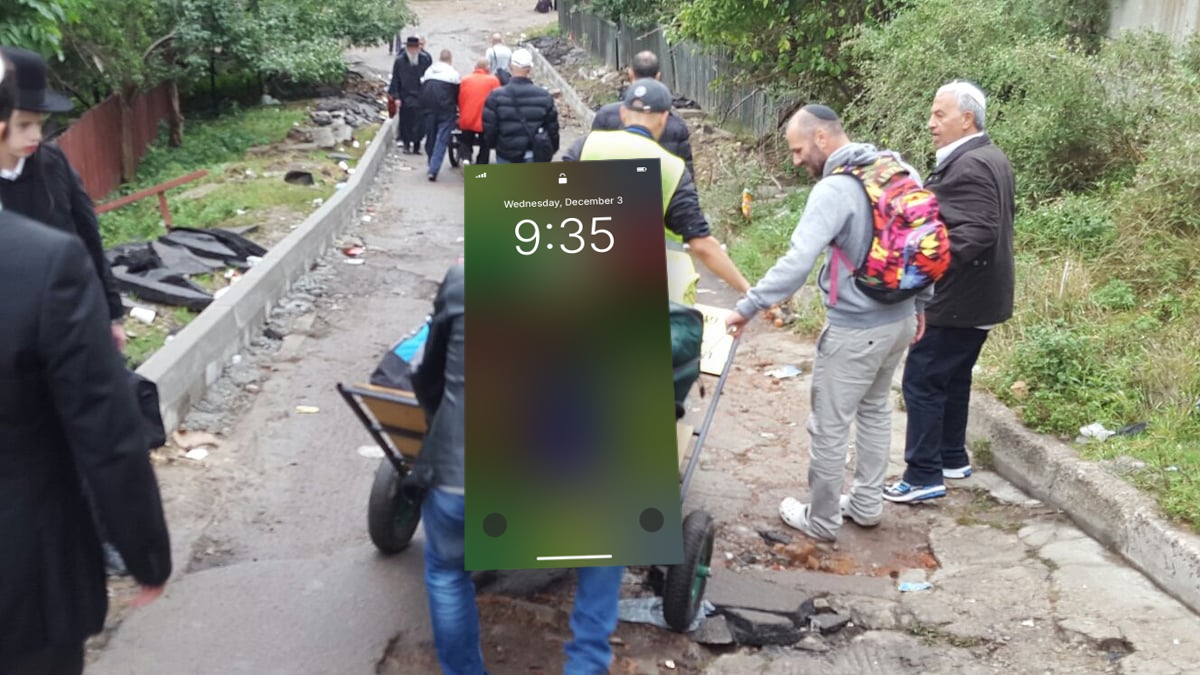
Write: 9:35
